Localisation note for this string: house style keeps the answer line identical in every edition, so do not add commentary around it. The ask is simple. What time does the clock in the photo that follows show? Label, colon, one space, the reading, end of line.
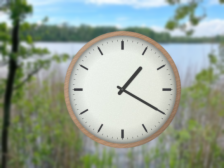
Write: 1:20
